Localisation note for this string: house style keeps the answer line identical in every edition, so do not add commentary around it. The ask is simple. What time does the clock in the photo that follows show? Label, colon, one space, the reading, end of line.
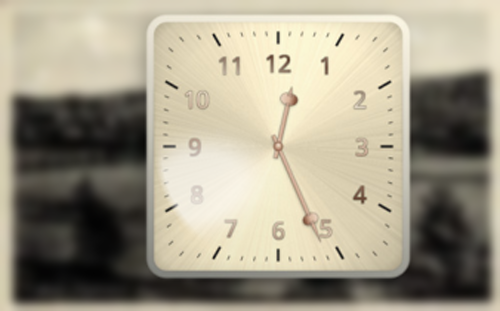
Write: 12:26
